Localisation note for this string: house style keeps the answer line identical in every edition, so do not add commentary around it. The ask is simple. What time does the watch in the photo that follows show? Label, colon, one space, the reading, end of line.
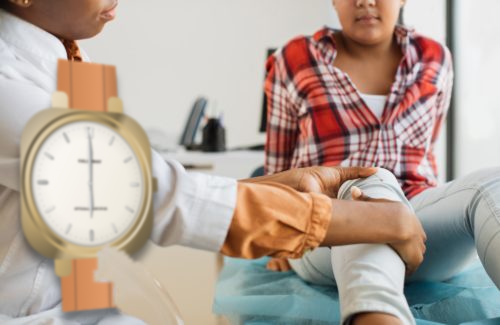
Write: 6:00
